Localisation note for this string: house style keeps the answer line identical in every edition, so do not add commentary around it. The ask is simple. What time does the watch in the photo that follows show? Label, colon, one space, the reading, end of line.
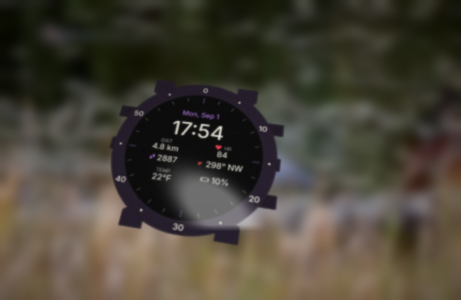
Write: 17:54
